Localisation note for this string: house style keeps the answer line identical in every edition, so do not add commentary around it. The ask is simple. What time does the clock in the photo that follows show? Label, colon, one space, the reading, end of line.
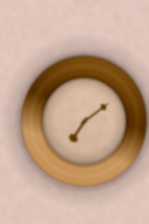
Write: 7:09
